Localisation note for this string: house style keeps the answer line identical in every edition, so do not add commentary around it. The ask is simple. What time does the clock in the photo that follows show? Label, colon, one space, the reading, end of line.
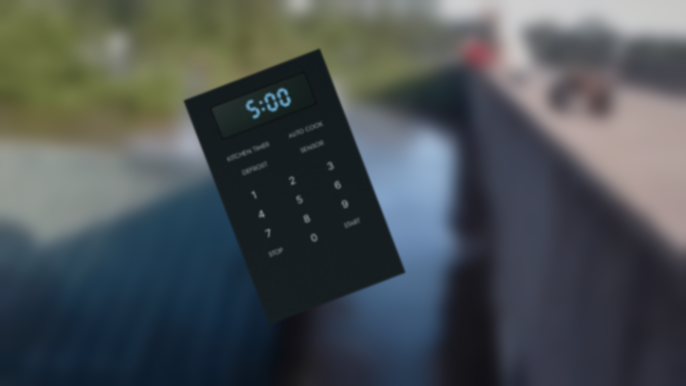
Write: 5:00
